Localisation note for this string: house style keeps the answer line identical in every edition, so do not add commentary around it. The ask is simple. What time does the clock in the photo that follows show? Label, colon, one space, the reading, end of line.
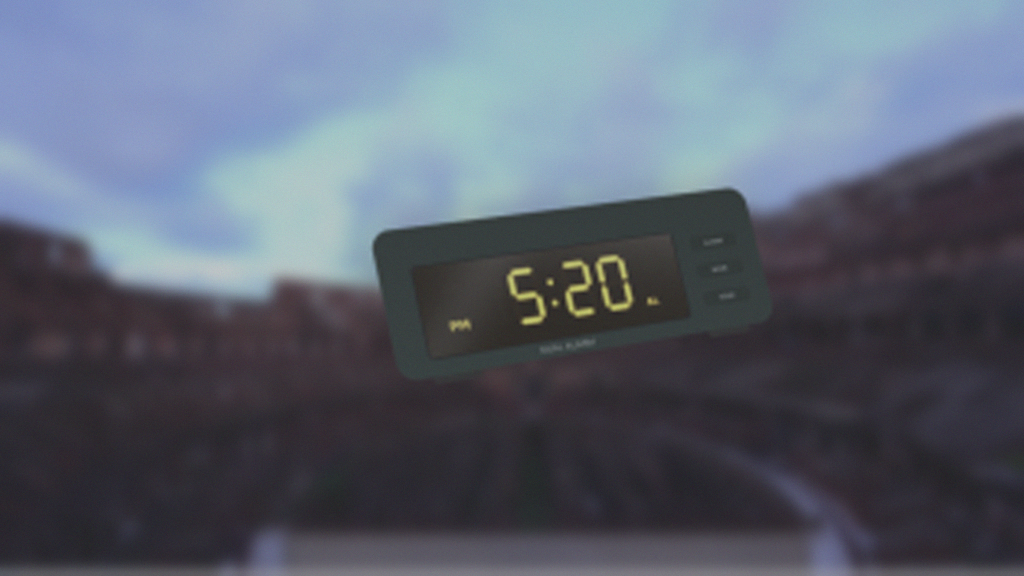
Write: 5:20
